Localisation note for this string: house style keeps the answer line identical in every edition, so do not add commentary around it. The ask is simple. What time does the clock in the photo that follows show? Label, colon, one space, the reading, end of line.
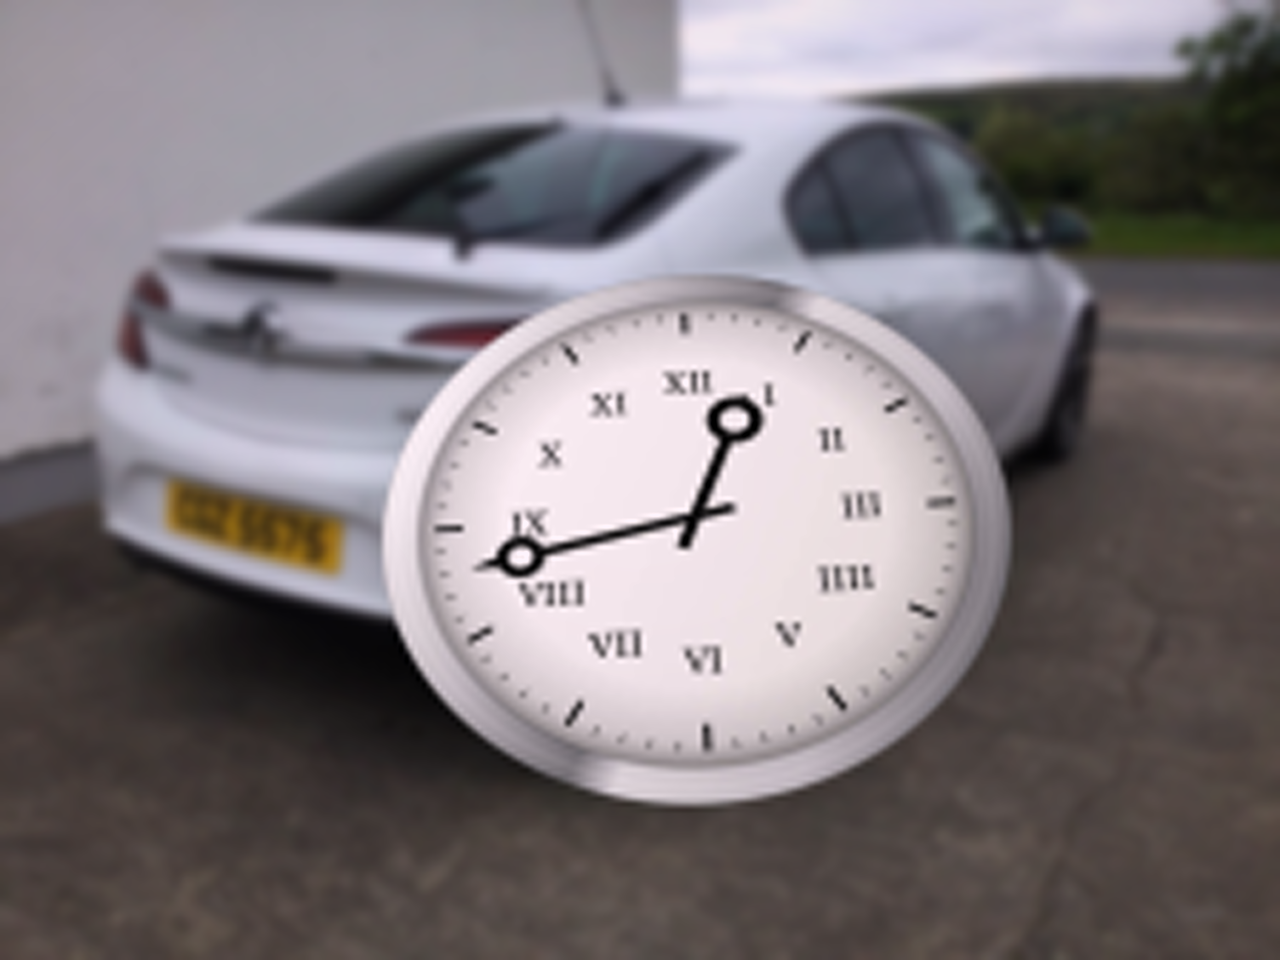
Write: 12:43
